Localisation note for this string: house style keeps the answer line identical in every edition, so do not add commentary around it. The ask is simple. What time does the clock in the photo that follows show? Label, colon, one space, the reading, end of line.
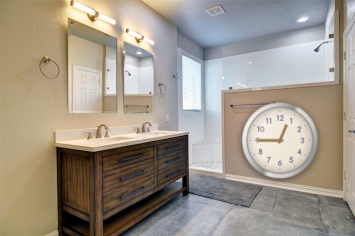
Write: 12:45
